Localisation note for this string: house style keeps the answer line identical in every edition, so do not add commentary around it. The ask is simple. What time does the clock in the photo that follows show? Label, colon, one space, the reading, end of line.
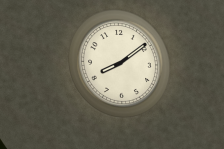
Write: 8:09
